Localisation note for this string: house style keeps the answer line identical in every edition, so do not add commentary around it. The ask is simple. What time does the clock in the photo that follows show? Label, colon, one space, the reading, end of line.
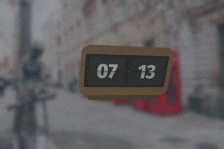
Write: 7:13
